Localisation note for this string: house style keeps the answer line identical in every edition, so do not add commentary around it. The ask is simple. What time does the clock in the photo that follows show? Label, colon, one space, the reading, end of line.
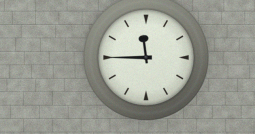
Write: 11:45
